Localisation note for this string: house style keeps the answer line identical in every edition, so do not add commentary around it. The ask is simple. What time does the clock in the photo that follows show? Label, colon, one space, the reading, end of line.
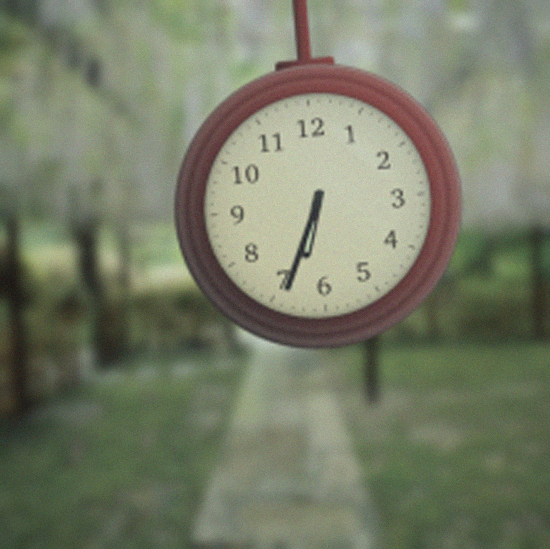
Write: 6:34
